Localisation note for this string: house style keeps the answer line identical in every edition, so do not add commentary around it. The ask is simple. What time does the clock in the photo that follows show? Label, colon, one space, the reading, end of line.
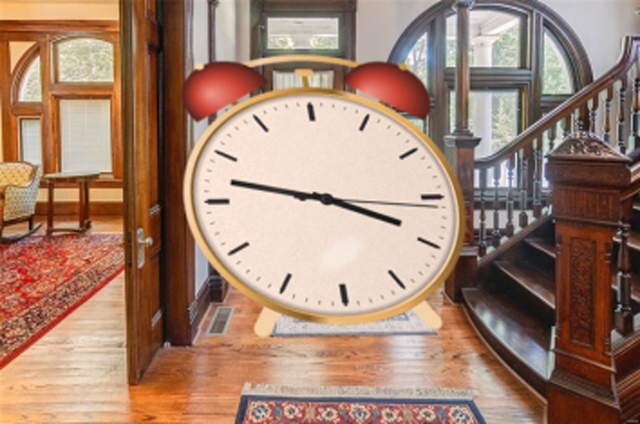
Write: 3:47:16
